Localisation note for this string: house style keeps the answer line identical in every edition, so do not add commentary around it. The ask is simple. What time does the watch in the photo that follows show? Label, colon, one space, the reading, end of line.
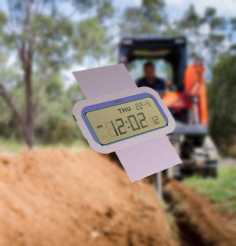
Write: 12:02:12
